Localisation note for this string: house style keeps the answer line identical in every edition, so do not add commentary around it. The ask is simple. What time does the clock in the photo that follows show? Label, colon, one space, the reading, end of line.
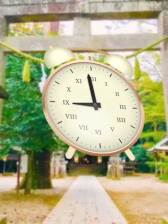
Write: 8:59
